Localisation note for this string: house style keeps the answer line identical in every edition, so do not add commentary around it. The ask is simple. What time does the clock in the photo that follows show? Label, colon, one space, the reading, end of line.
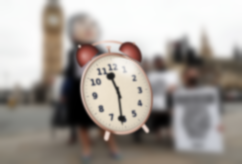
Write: 11:31
